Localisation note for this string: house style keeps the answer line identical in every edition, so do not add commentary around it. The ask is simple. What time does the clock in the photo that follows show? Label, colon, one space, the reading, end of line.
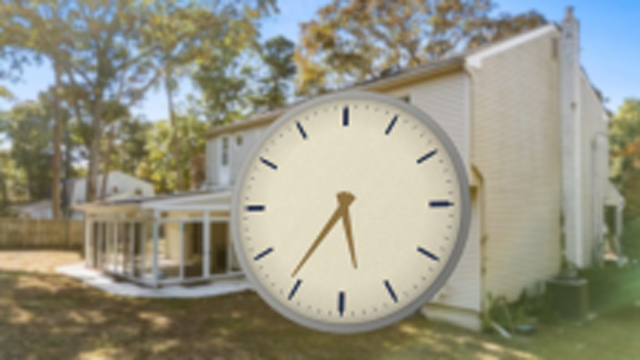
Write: 5:36
